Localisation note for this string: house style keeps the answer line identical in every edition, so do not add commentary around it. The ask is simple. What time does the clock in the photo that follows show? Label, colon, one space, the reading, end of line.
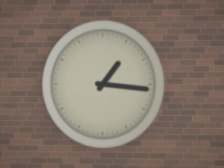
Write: 1:16
